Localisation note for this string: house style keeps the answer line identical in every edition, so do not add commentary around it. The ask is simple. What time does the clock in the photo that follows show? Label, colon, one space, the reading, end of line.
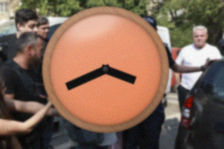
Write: 3:41
